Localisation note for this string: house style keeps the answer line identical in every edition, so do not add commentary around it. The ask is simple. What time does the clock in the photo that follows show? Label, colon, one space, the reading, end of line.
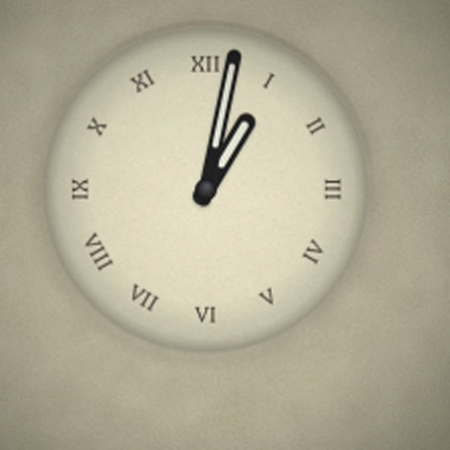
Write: 1:02
